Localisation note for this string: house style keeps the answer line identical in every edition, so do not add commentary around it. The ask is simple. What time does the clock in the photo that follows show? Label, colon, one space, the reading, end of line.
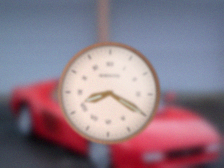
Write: 8:20
